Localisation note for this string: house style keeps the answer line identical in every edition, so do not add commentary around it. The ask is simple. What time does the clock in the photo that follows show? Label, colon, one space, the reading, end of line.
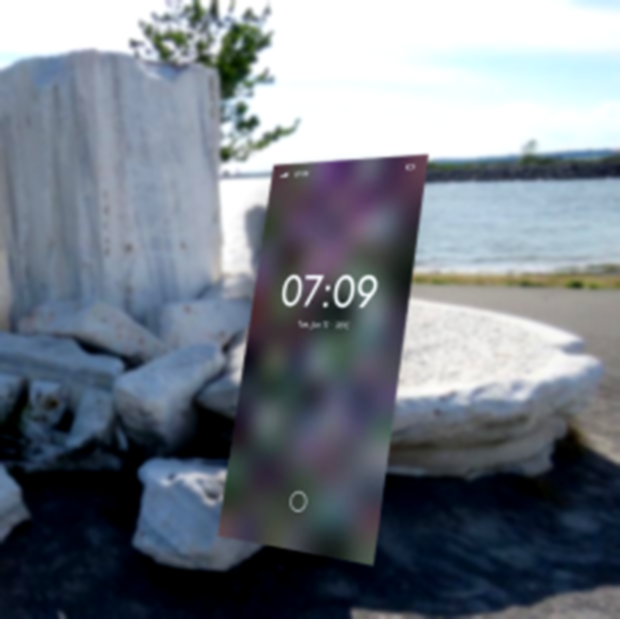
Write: 7:09
